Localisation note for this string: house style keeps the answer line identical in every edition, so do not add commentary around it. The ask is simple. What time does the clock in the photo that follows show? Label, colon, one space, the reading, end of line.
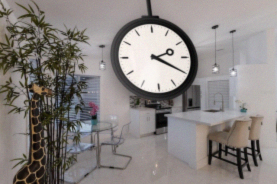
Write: 2:20
